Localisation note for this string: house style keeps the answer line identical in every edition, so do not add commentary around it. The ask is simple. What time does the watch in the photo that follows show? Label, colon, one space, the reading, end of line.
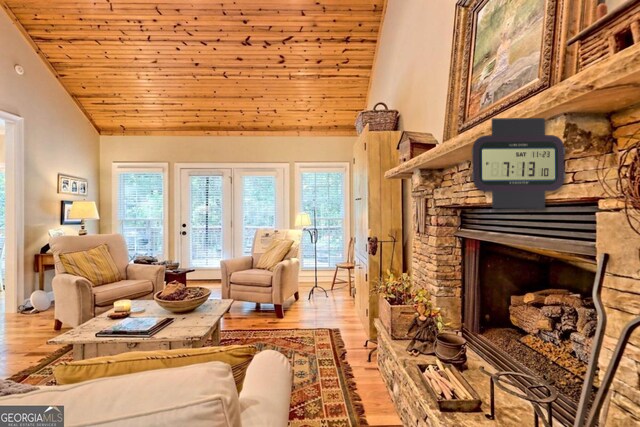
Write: 7:13
